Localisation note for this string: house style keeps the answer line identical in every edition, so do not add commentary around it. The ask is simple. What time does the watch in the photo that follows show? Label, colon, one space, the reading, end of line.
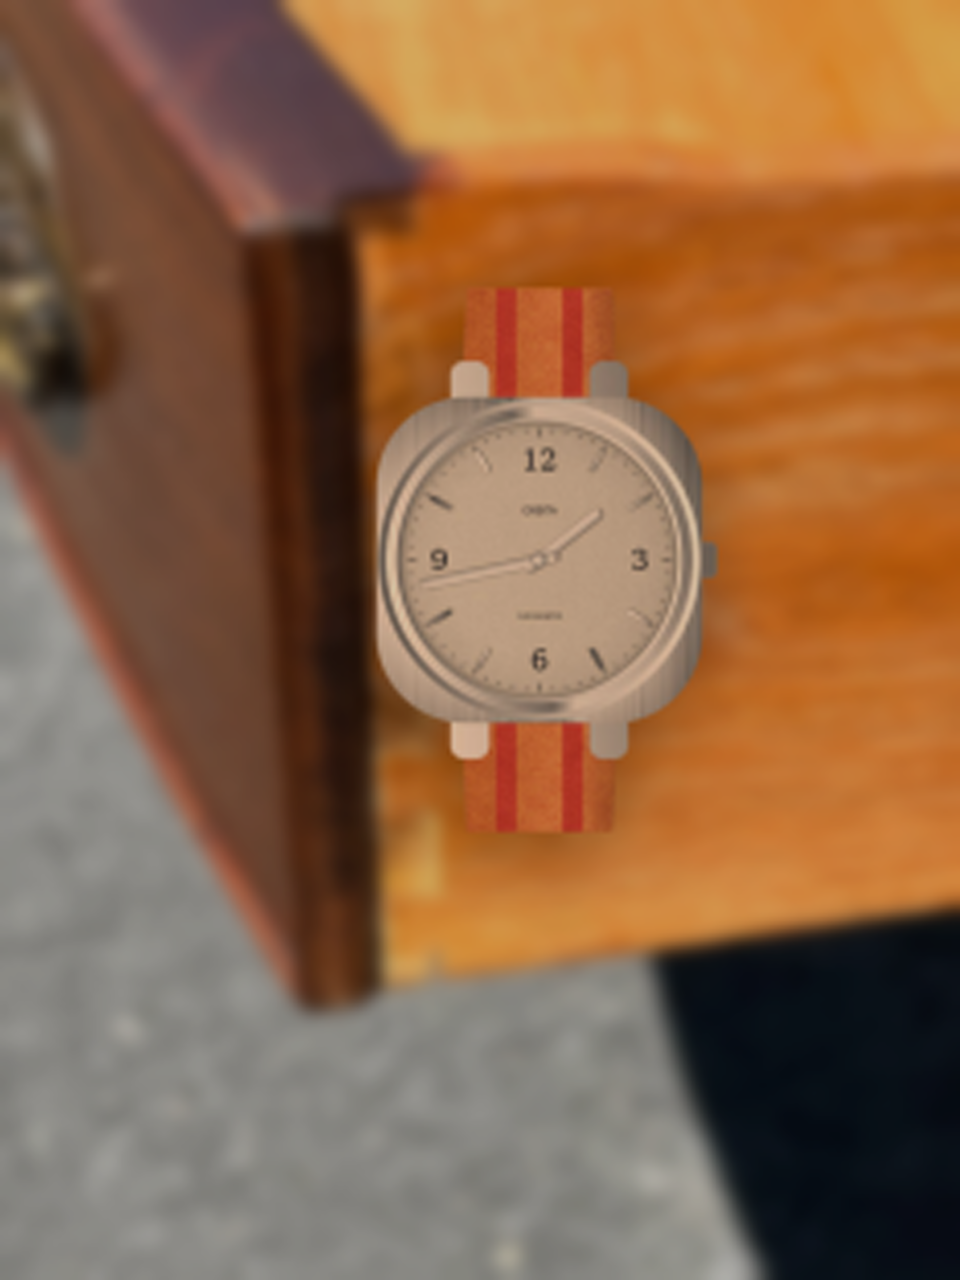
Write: 1:43
